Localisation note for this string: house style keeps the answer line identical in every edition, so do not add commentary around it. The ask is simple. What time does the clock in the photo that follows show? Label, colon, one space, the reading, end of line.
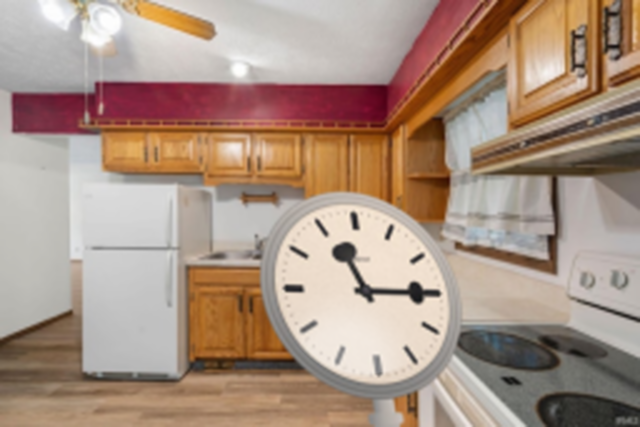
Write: 11:15
